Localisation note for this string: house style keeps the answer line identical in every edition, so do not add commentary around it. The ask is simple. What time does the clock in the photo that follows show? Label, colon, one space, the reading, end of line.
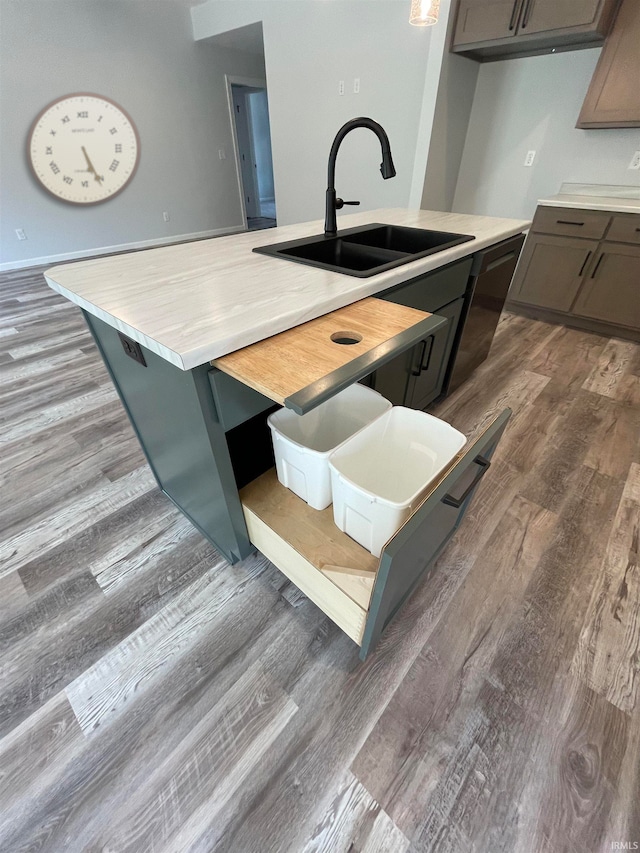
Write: 5:26
